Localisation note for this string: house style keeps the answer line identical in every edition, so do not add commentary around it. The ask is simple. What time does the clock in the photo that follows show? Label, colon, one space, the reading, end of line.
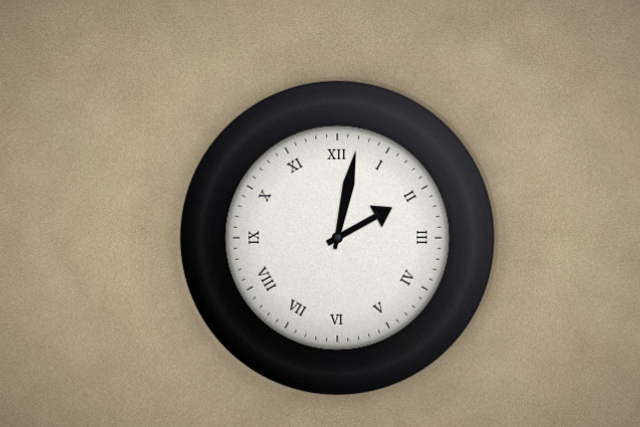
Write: 2:02
